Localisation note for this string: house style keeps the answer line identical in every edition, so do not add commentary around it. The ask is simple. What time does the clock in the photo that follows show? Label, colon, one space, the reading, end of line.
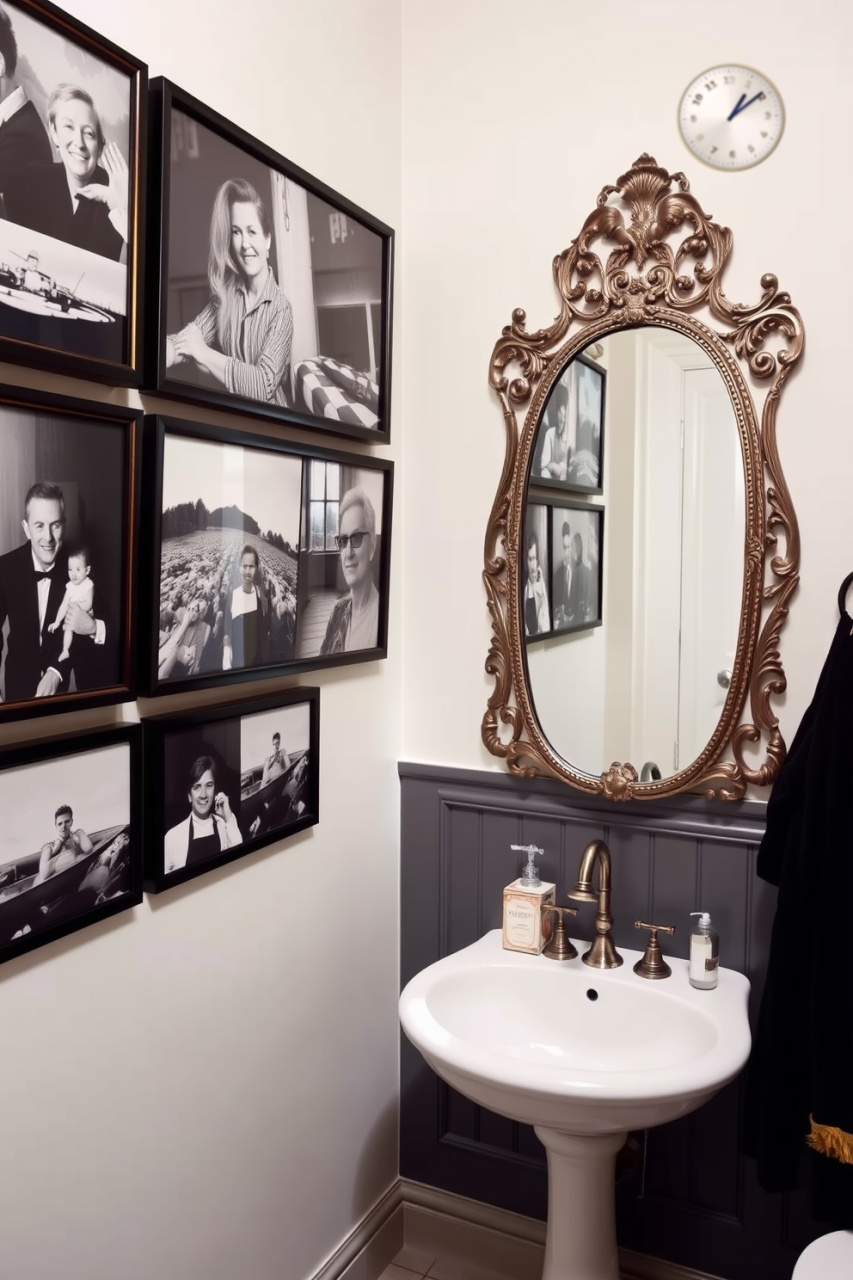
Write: 1:09
